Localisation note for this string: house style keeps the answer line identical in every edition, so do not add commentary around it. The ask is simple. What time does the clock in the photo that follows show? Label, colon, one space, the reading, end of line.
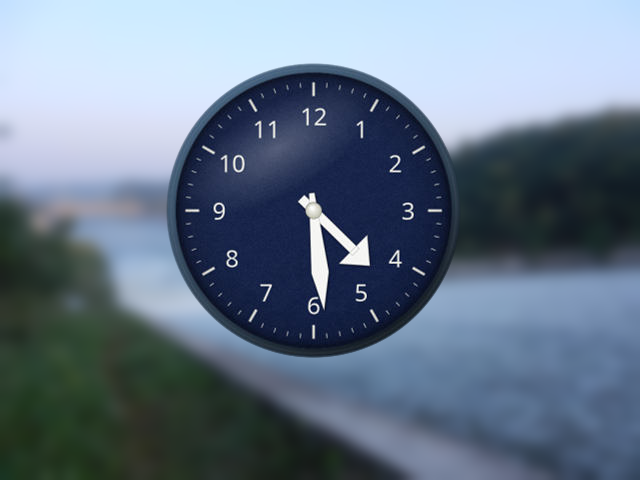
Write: 4:29
